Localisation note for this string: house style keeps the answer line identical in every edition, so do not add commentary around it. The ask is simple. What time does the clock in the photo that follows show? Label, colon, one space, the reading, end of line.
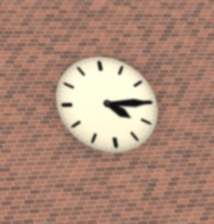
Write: 4:15
